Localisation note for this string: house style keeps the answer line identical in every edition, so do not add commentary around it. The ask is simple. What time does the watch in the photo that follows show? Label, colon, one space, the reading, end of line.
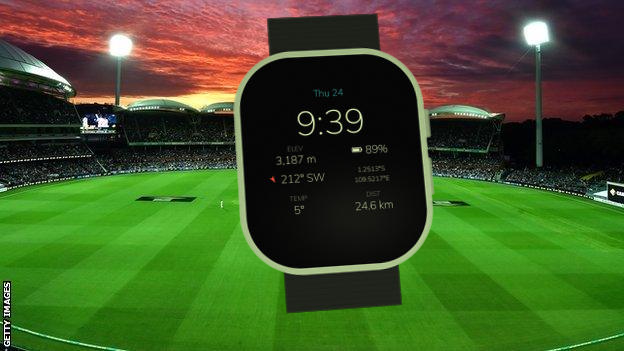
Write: 9:39
